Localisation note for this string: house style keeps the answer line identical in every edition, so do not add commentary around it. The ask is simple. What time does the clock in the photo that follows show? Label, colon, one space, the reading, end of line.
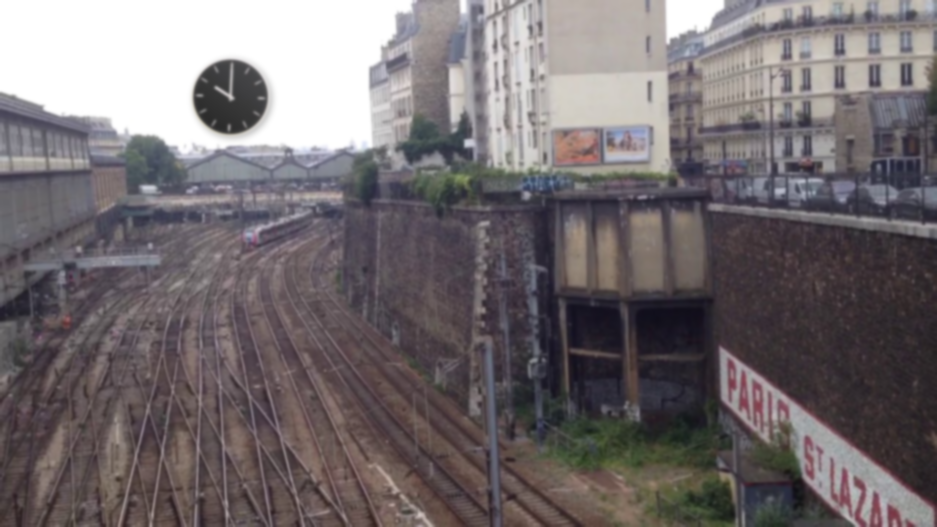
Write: 10:00
